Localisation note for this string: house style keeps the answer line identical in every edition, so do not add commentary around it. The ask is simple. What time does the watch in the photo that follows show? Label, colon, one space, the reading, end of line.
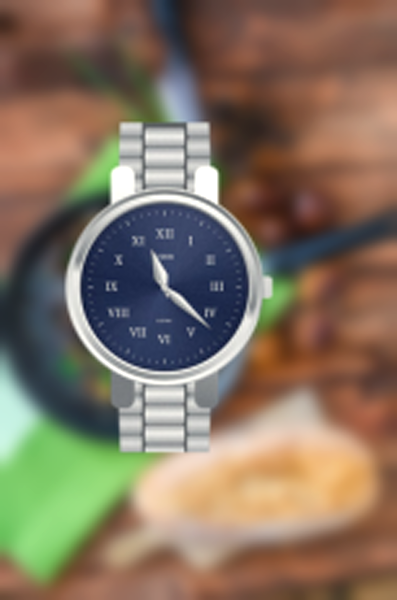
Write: 11:22
